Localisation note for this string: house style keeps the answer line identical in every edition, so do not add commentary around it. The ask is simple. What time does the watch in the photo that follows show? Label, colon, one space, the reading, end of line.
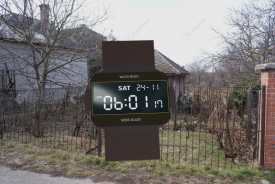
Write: 6:01:17
